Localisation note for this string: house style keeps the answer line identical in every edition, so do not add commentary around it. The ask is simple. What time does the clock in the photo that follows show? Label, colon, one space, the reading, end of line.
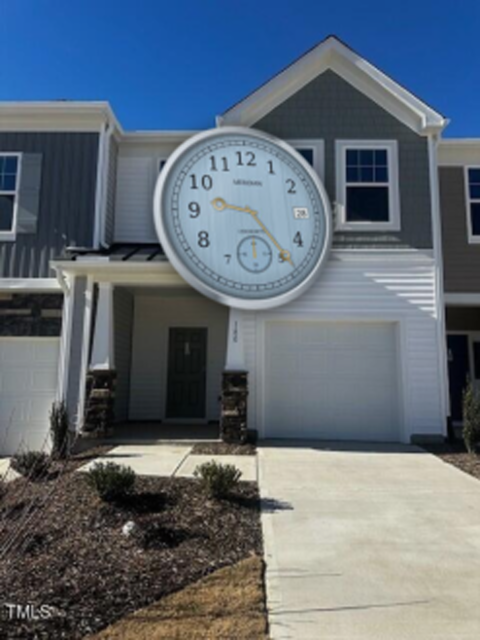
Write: 9:24
